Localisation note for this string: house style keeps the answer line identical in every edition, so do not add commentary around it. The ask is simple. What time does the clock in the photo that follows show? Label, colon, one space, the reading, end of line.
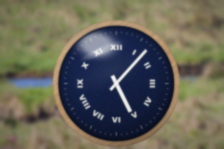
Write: 5:07
